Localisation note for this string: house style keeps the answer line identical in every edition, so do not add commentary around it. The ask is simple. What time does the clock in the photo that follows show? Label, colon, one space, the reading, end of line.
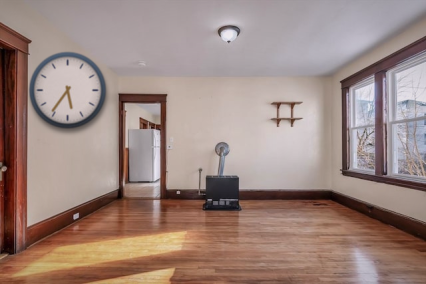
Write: 5:36
